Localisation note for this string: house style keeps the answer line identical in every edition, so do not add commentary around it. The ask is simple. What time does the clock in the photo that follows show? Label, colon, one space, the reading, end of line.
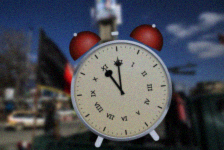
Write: 11:00
